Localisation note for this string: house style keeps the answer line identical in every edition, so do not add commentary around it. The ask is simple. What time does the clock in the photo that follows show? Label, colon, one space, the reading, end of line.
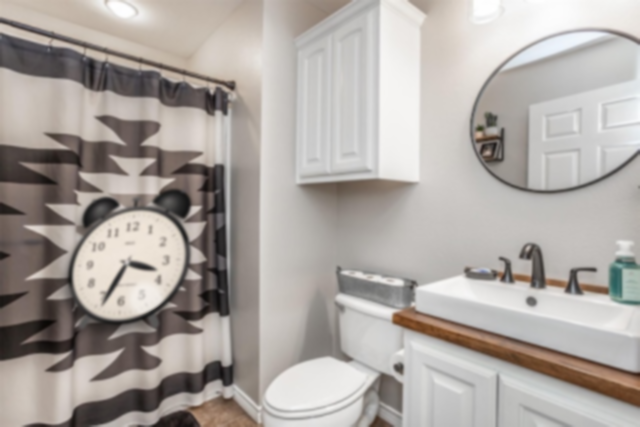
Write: 3:34
